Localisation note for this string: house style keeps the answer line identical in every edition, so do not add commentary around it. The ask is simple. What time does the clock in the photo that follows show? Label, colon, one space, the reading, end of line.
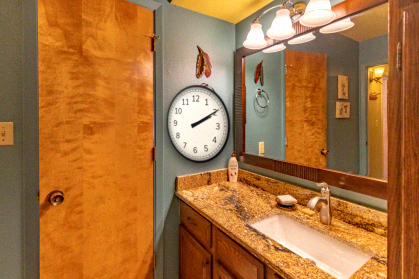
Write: 2:10
